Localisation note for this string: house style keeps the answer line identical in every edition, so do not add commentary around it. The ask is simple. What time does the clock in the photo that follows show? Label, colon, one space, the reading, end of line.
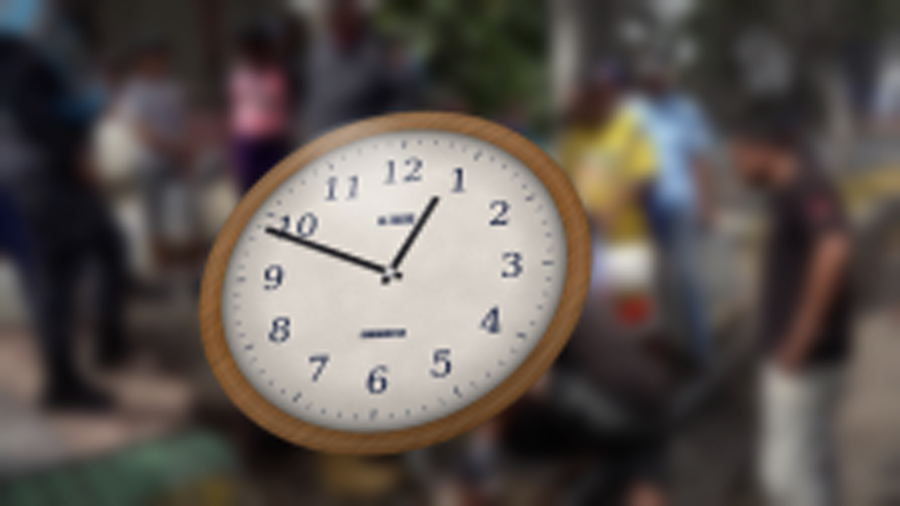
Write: 12:49
